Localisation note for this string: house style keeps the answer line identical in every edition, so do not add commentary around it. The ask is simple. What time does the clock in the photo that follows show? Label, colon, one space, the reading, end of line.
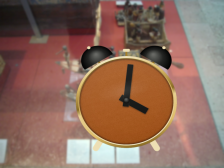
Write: 4:01
